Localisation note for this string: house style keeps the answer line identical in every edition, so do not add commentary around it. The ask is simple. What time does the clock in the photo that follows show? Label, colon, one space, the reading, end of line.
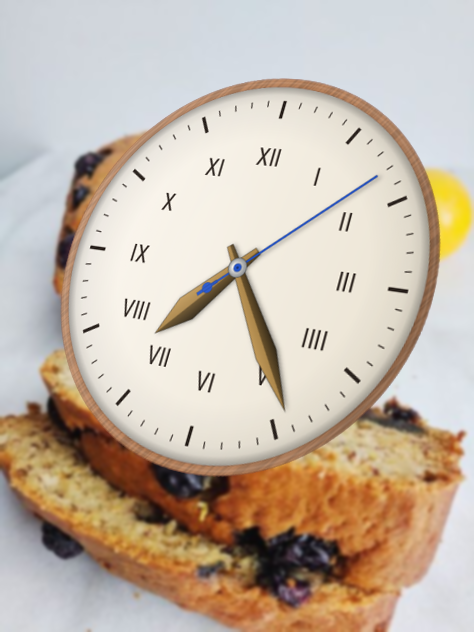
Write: 7:24:08
